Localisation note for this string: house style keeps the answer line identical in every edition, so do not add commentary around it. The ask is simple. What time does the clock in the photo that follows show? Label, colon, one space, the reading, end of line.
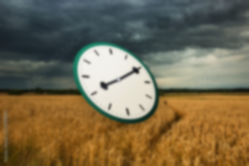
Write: 8:10
